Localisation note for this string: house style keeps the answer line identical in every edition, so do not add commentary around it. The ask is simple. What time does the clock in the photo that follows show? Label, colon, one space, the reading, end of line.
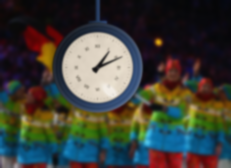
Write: 1:11
